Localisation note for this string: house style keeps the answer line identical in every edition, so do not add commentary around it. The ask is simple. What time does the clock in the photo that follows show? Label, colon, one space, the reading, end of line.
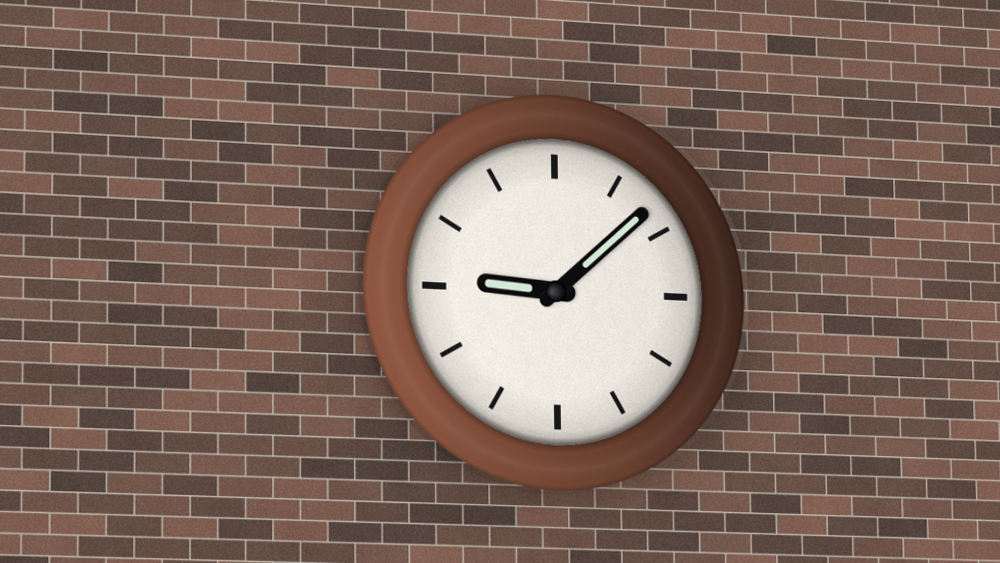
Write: 9:08
